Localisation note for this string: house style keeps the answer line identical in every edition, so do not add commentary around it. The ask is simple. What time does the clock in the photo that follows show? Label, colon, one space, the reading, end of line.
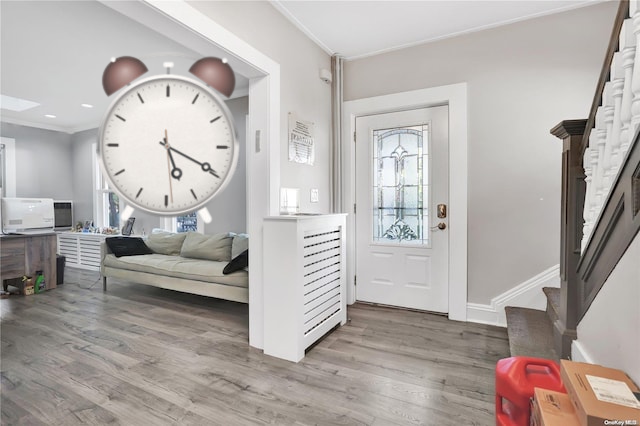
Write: 5:19:29
